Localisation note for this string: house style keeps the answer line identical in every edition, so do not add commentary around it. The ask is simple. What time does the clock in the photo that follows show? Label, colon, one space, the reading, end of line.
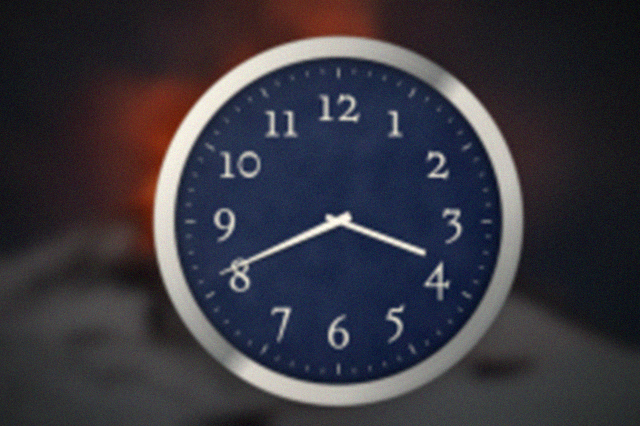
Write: 3:41
